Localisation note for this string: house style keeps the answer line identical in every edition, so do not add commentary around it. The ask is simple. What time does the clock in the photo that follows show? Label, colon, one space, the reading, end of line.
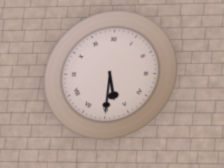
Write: 5:30
